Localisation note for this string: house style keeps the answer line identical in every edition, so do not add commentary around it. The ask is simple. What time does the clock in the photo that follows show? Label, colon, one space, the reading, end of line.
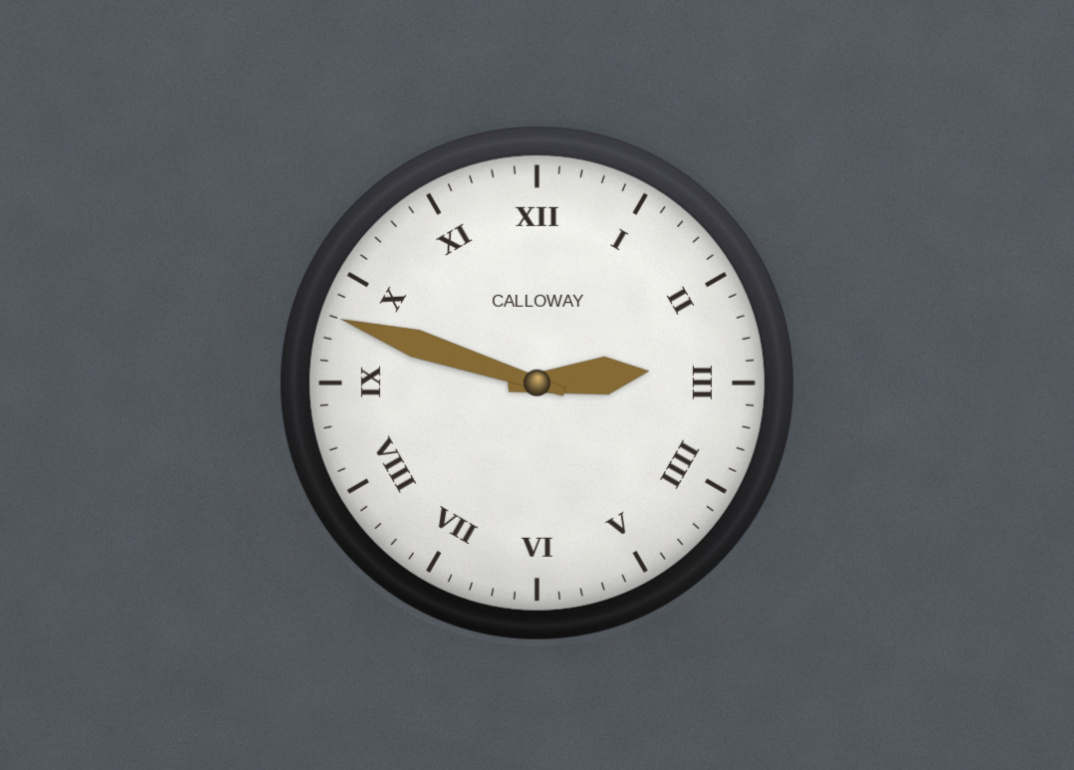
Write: 2:48
